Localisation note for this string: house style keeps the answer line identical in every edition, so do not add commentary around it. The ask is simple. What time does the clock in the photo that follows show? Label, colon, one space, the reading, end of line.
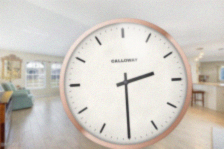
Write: 2:30
